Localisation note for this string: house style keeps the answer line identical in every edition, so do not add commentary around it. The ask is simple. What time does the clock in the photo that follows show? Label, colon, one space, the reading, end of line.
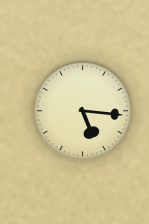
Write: 5:16
